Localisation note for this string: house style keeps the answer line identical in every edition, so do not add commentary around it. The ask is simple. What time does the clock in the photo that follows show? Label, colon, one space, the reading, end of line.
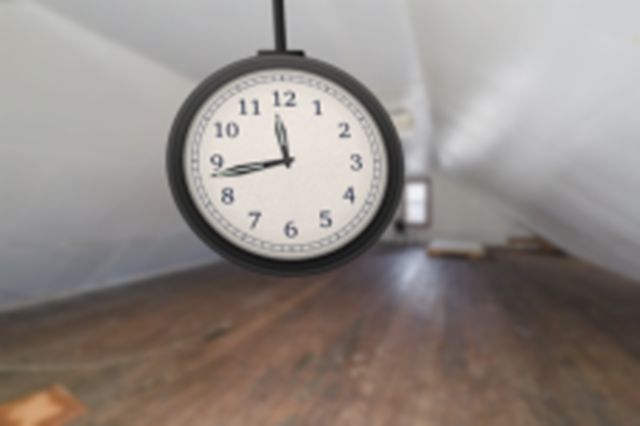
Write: 11:43
